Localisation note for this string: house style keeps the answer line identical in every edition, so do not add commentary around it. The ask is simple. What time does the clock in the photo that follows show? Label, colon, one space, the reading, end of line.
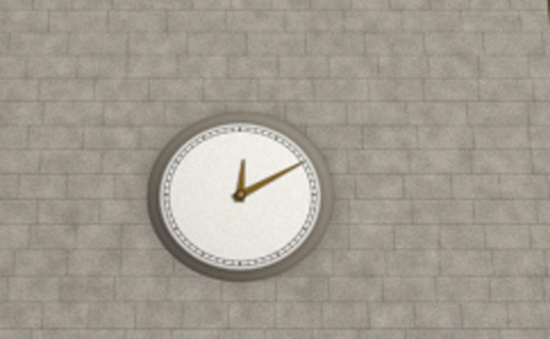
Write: 12:10
